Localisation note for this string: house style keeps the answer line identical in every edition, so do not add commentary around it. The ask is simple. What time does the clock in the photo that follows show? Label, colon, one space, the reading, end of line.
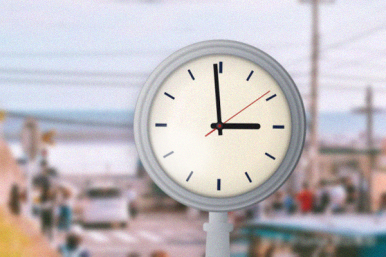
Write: 2:59:09
